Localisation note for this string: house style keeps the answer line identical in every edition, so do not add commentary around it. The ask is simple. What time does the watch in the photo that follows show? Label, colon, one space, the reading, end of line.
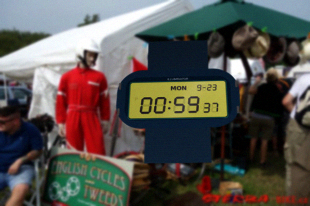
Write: 0:59:37
